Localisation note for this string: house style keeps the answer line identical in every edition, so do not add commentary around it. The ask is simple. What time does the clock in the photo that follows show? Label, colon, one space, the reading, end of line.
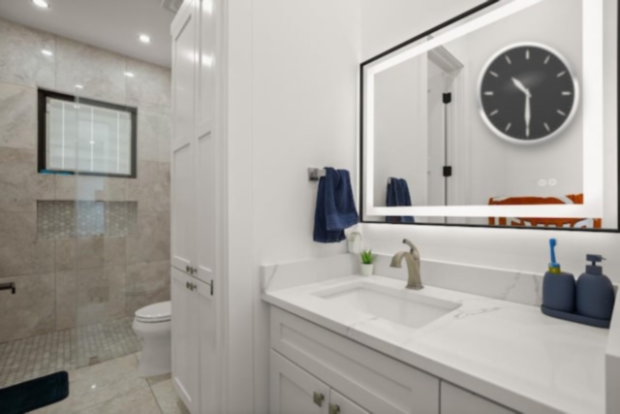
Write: 10:30
